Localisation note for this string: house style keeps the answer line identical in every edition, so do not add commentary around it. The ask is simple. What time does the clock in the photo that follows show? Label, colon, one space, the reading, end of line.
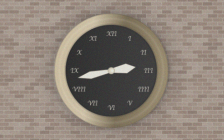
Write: 2:43
